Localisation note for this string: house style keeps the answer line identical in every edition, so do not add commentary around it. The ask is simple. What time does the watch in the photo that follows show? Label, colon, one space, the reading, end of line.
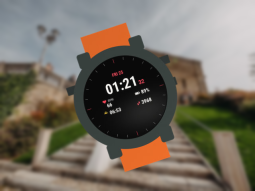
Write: 1:21
